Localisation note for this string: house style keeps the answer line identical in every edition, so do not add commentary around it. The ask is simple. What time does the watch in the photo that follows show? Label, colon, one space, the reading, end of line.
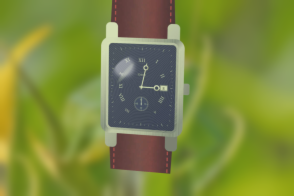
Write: 3:02
